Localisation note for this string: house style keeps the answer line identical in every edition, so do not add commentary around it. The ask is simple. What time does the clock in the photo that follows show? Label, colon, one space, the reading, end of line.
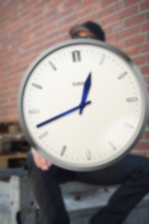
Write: 12:42
